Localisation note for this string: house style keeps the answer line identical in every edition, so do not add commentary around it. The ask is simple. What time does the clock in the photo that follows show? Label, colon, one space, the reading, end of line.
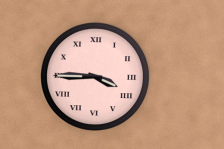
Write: 3:45
